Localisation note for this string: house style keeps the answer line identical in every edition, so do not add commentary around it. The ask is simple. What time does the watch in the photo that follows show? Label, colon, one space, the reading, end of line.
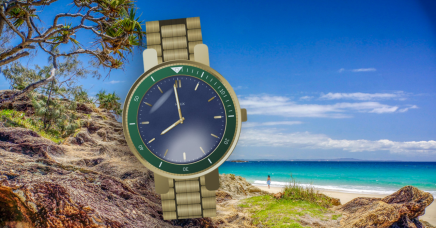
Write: 7:59
